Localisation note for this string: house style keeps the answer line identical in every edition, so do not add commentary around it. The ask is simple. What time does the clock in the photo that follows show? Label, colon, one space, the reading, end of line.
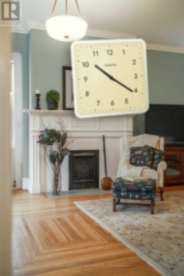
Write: 10:21
